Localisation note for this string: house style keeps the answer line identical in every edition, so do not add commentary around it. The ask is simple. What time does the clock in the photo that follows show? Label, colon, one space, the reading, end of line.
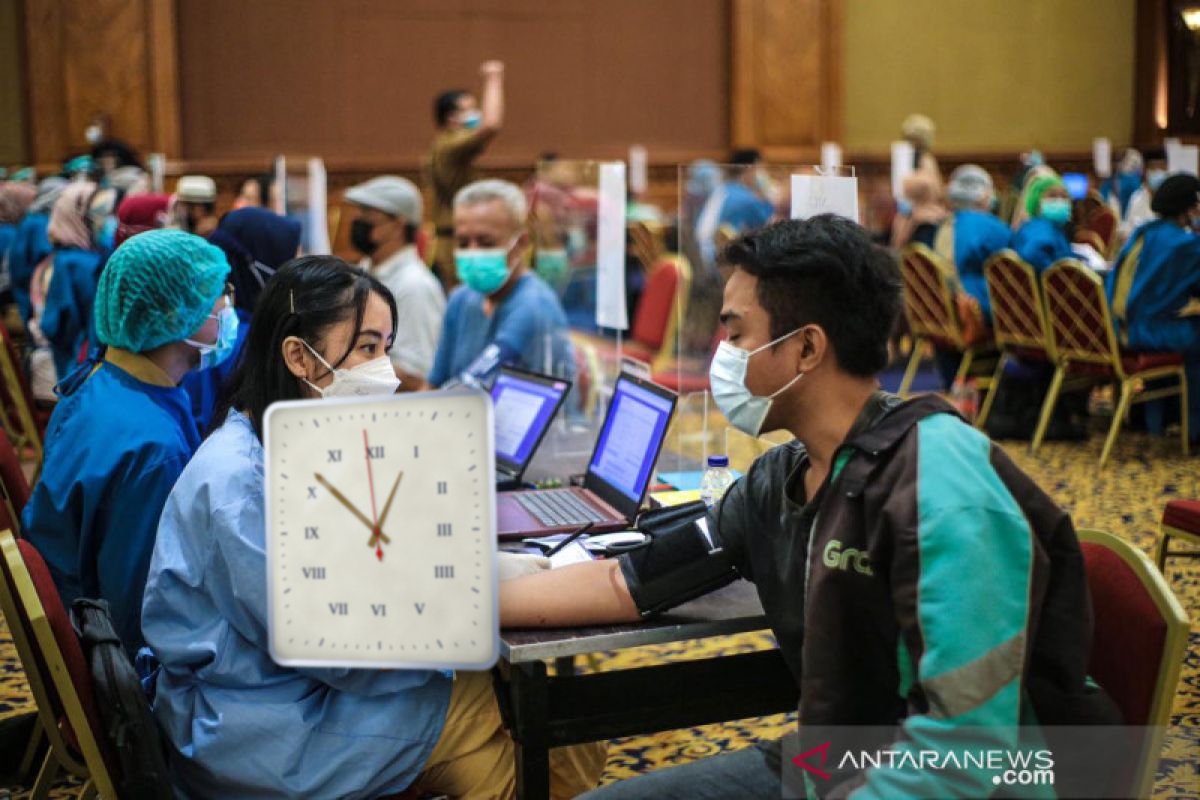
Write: 12:51:59
